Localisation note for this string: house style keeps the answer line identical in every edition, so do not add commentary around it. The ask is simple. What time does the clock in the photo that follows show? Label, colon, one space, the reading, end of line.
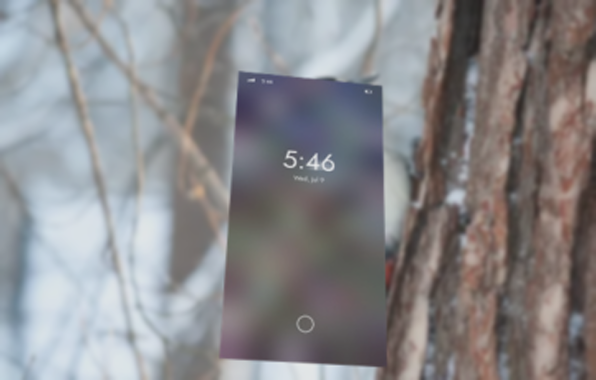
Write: 5:46
